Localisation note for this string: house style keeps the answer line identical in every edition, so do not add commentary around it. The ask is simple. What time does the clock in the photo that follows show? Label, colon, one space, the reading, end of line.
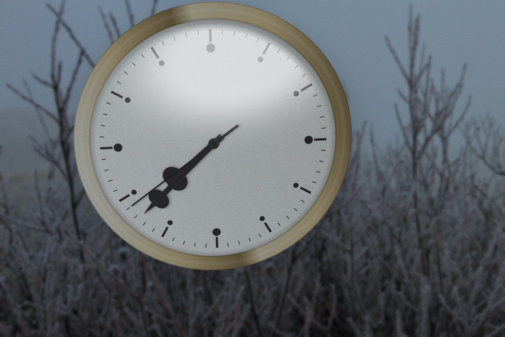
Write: 7:37:39
